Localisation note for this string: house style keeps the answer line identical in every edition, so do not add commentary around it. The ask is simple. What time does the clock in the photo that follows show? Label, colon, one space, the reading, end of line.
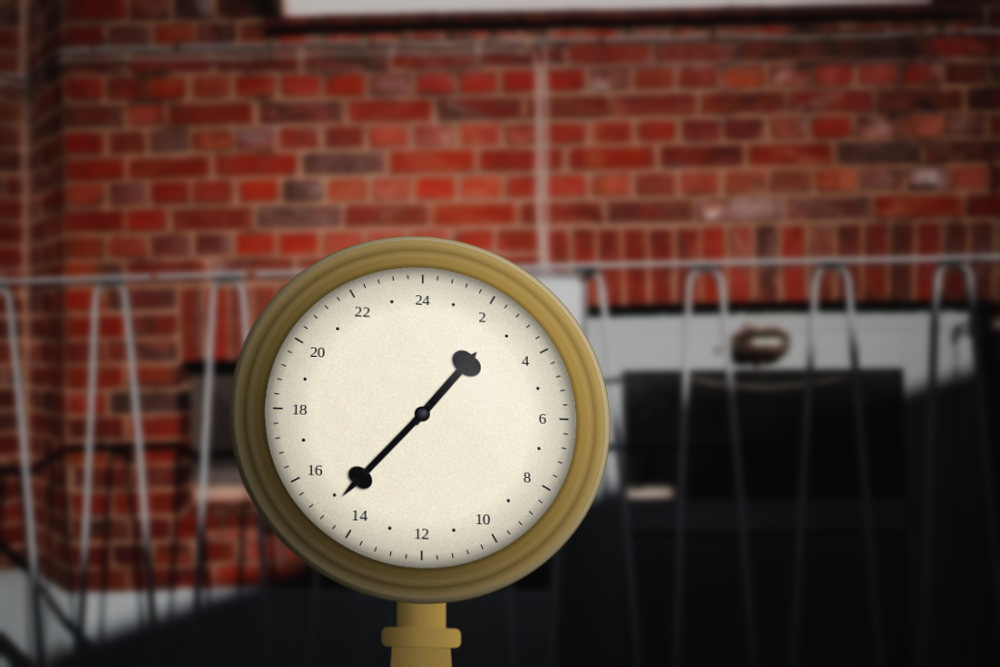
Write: 2:37
